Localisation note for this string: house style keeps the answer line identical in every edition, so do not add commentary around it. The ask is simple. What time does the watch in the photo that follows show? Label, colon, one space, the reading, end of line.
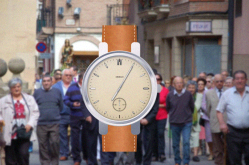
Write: 7:05
